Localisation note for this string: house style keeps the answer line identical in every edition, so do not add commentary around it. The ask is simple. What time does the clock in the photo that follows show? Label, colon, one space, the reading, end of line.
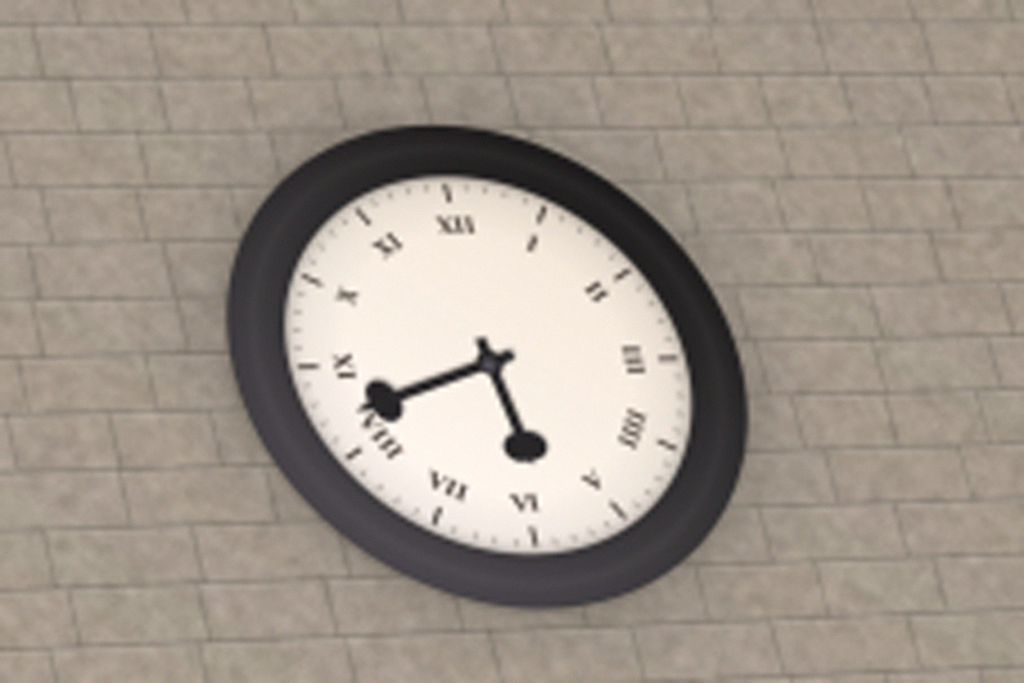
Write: 5:42
